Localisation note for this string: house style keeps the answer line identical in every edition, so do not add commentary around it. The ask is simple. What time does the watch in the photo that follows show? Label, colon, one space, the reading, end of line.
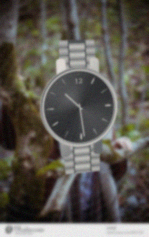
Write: 10:29
